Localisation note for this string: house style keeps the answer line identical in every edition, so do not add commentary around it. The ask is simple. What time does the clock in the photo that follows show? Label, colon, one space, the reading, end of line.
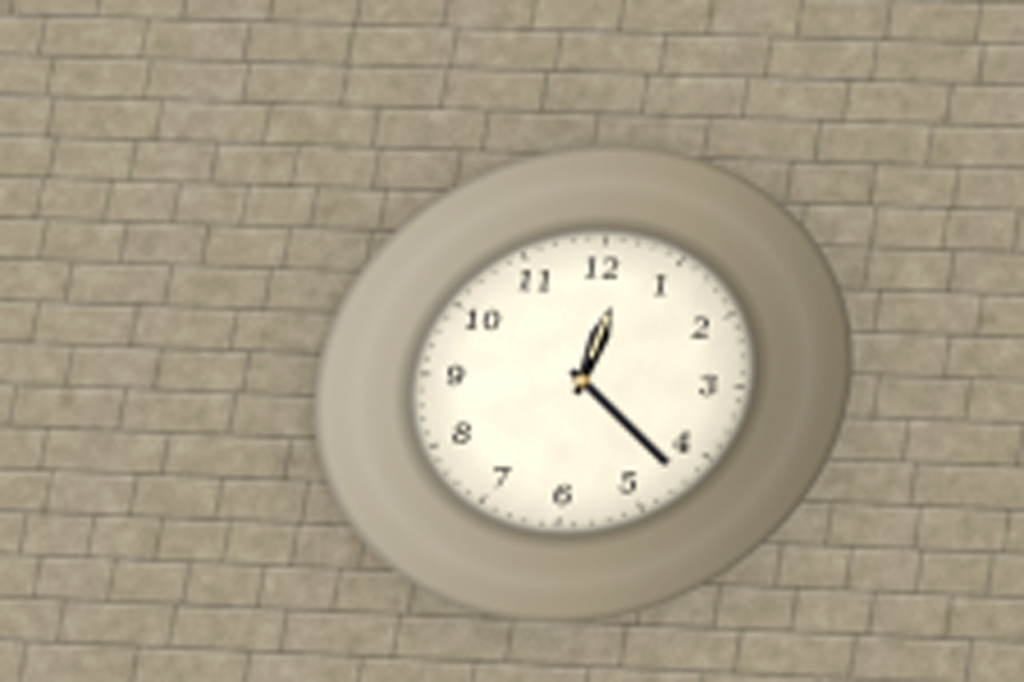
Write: 12:22
